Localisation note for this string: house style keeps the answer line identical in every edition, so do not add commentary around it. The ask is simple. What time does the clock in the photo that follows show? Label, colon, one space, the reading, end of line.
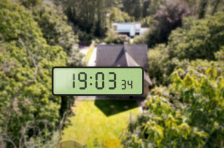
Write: 19:03:34
